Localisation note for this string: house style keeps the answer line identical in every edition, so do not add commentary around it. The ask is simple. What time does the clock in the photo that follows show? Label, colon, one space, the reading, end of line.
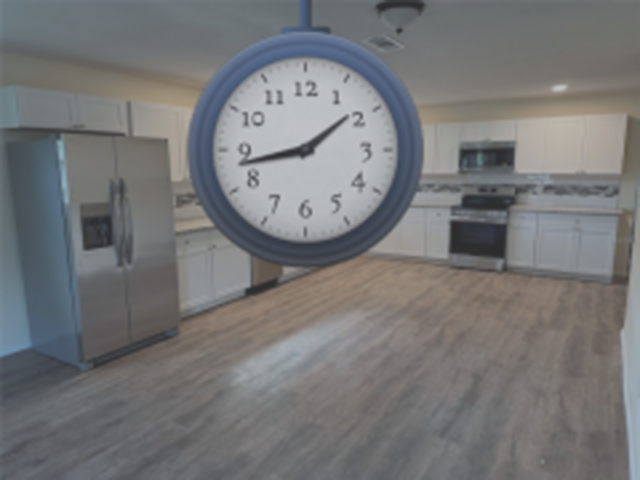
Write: 1:43
